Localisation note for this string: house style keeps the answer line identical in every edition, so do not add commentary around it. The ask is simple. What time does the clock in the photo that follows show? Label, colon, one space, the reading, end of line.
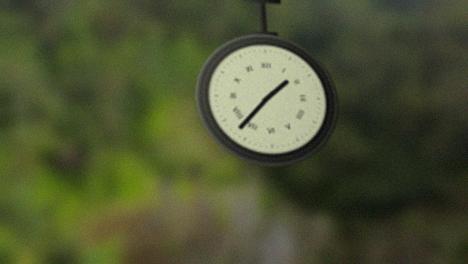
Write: 1:37
